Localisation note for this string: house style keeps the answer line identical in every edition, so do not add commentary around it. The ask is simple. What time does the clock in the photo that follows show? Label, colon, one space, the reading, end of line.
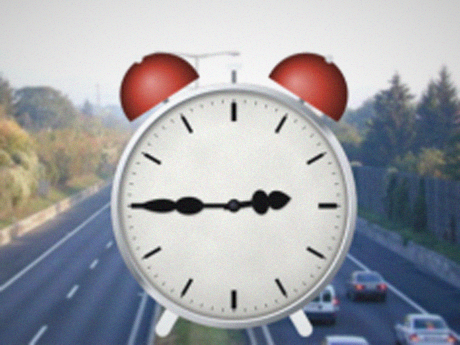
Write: 2:45
